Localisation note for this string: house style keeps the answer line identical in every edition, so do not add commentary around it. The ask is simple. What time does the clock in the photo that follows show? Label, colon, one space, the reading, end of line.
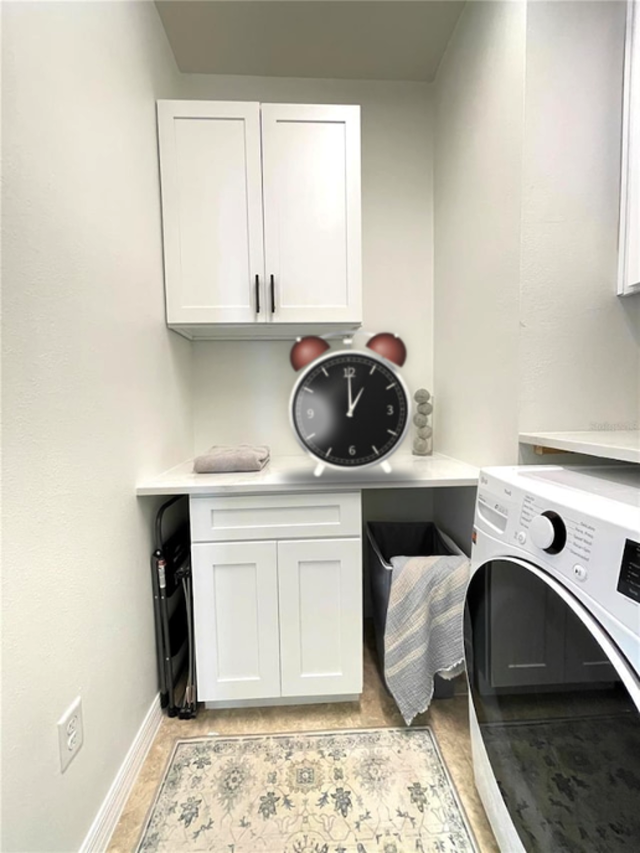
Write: 1:00
